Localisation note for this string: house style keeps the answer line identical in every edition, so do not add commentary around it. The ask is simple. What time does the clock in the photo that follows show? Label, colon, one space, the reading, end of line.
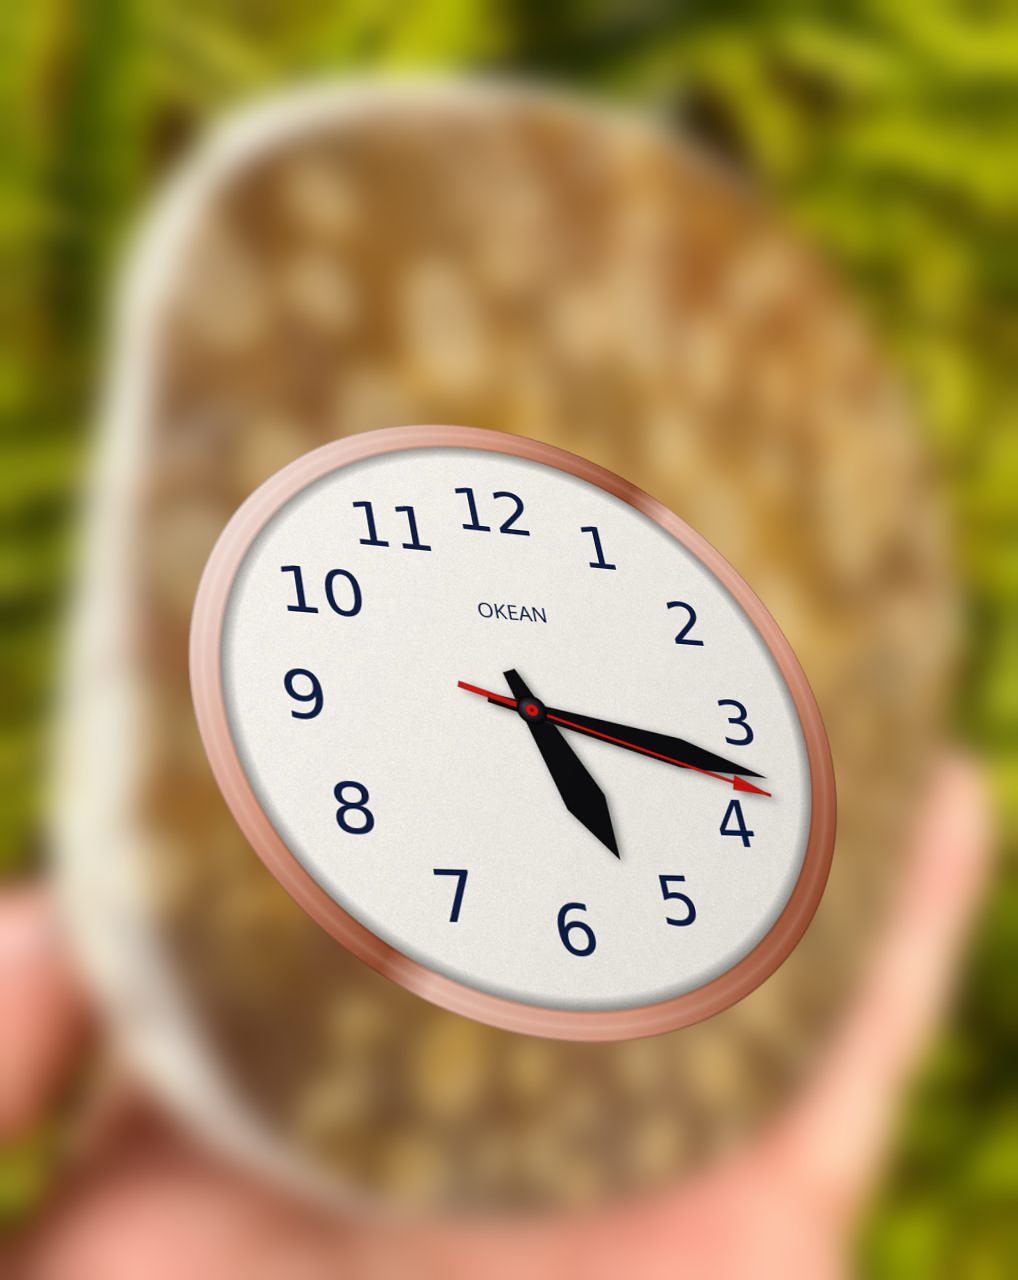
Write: 5:17:18
